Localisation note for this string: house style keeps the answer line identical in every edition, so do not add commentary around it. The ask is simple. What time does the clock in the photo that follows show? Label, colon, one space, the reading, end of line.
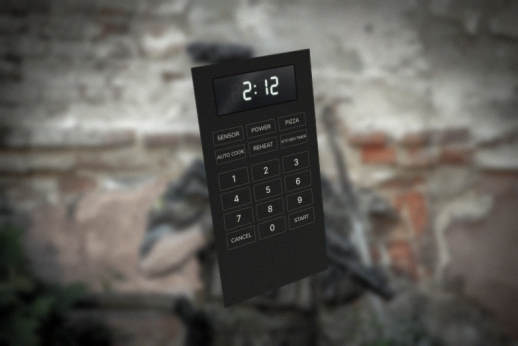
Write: 2:12
